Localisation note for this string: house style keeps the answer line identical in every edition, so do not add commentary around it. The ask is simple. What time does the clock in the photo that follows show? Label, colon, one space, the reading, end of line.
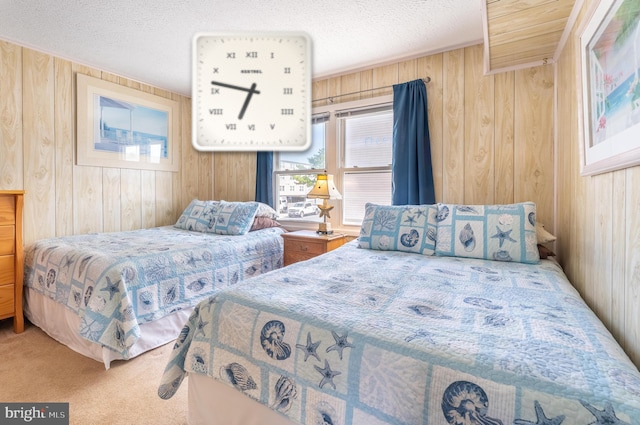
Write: 6:47
